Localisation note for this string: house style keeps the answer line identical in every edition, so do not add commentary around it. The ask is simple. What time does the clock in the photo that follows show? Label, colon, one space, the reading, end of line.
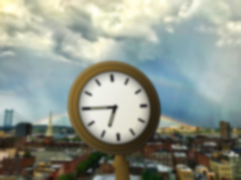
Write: 6:45
